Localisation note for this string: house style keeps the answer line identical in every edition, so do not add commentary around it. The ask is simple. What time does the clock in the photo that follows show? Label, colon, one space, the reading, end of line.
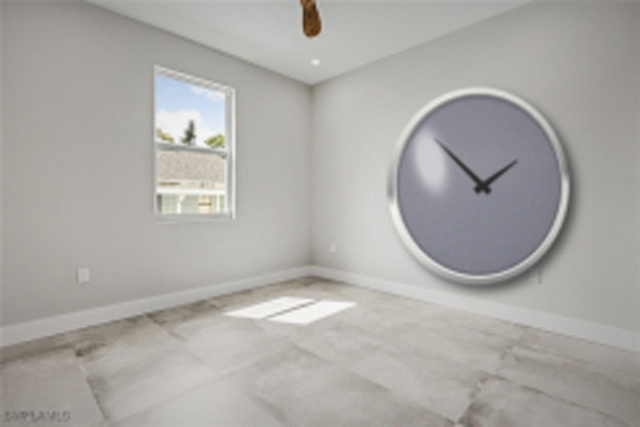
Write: 1:52
